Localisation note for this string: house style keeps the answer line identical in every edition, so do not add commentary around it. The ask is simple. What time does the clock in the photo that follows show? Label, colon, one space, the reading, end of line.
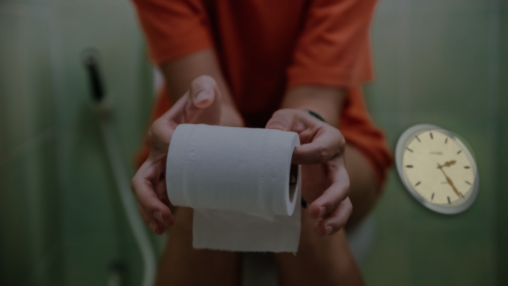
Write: 2:26
